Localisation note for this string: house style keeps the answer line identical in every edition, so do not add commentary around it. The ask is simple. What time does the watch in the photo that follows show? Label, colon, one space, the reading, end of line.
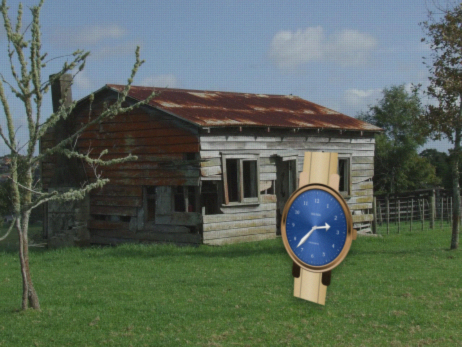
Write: 2:37
